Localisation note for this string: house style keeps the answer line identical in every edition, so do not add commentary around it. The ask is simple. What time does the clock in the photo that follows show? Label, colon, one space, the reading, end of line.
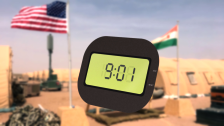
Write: 9:01
